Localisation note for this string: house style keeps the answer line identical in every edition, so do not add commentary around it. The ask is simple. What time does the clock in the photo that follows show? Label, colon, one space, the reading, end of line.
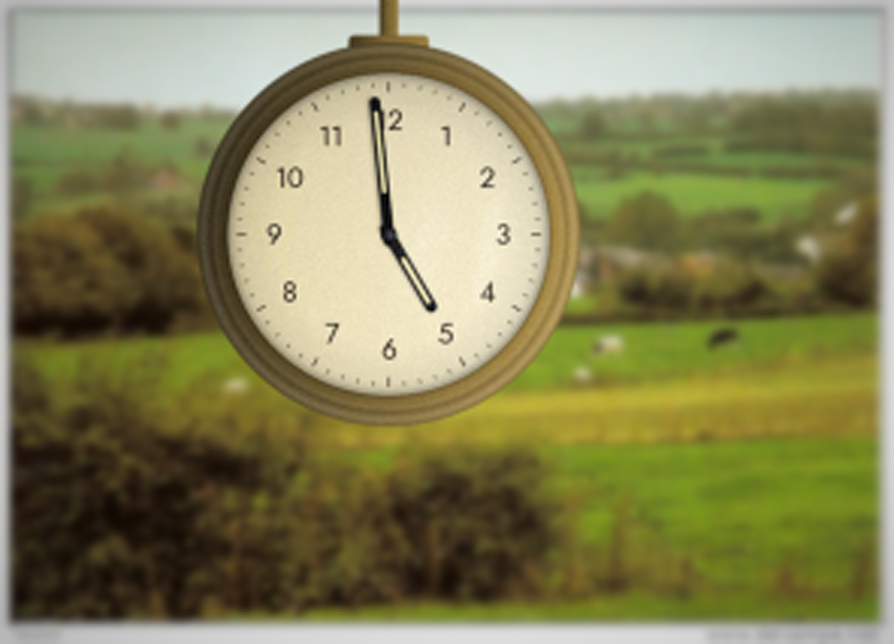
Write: 4:59
